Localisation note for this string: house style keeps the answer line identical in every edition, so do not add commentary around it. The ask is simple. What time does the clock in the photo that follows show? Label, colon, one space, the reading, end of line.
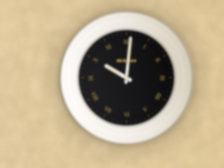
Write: 10:01
